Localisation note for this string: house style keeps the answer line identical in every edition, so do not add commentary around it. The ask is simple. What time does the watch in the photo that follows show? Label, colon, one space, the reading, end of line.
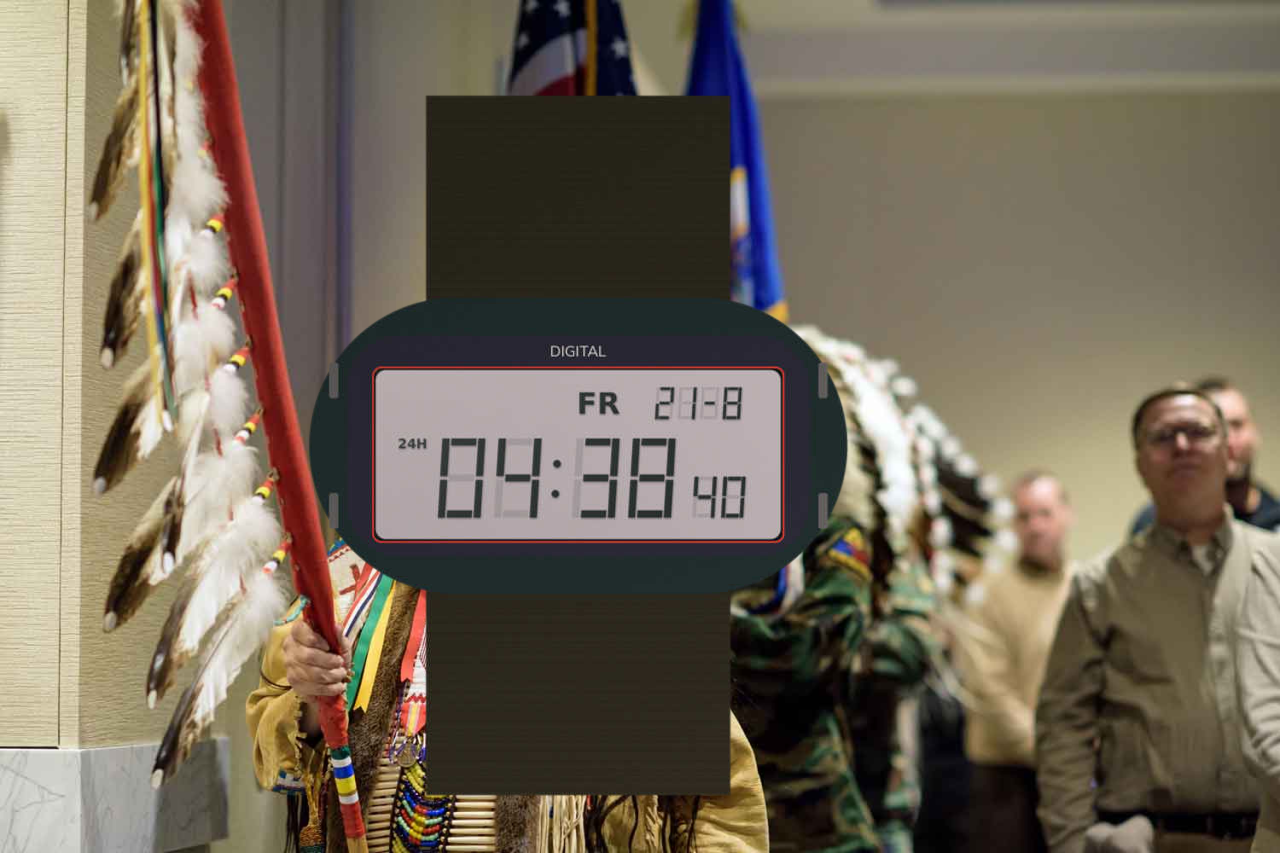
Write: 4:38:40
